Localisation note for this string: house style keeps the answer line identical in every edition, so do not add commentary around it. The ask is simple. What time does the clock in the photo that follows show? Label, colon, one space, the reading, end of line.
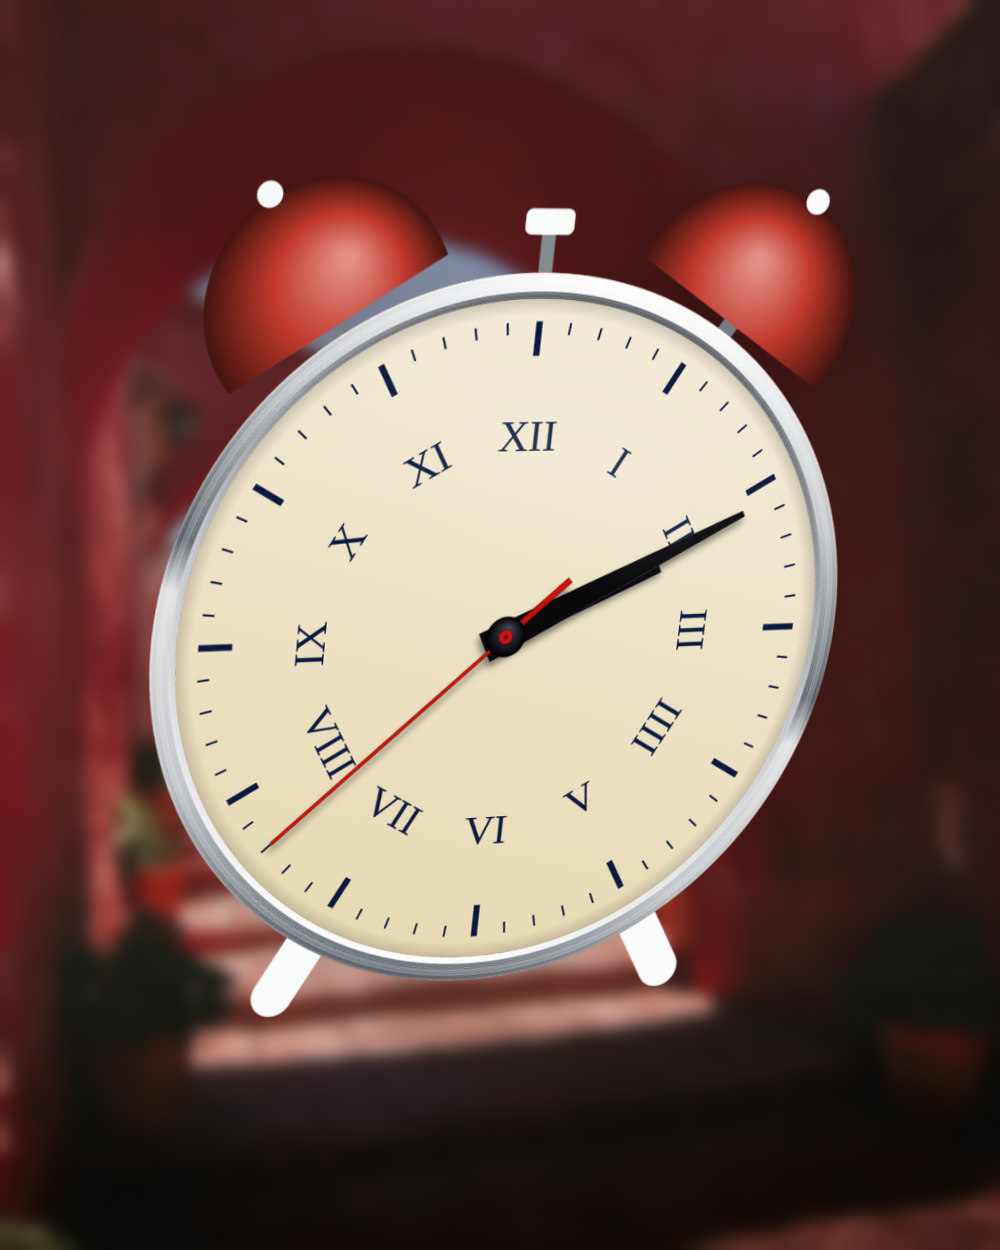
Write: 2:10:38
